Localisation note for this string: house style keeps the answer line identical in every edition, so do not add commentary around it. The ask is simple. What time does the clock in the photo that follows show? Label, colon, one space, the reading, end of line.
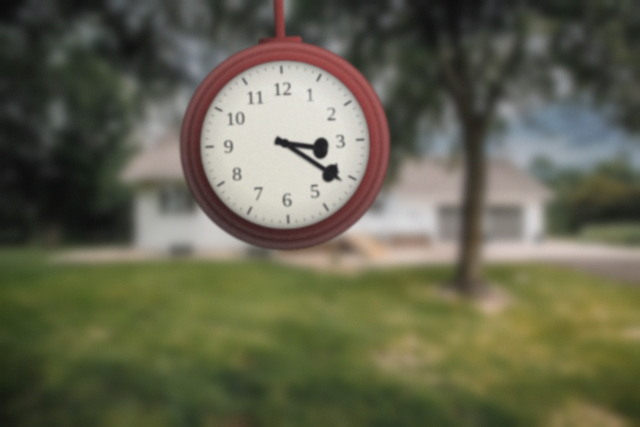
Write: 3:21
